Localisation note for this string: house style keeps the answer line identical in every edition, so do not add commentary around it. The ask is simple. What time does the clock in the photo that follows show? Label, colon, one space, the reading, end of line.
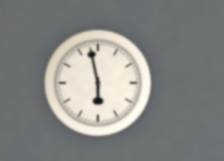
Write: 5:58
